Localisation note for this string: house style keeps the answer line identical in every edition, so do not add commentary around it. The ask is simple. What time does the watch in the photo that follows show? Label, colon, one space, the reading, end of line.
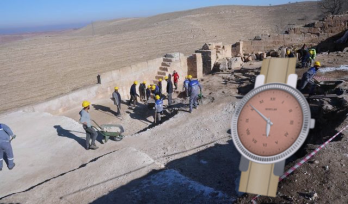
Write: 5:51
